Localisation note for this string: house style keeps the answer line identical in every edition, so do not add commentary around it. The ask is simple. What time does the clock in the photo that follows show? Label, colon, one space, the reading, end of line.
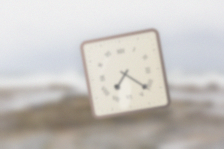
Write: 7:22
